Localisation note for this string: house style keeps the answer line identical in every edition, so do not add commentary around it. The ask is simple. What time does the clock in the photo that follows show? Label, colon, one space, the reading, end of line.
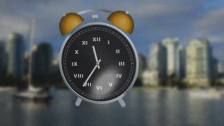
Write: 11:36
